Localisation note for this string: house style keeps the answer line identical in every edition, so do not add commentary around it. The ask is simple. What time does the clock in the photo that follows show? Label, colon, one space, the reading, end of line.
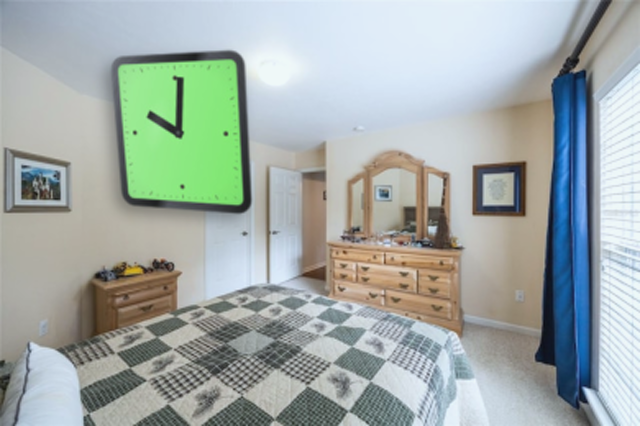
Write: 10:01
